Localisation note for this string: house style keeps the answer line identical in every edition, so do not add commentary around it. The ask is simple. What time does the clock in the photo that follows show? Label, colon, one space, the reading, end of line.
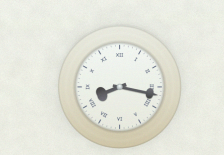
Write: 8:17
